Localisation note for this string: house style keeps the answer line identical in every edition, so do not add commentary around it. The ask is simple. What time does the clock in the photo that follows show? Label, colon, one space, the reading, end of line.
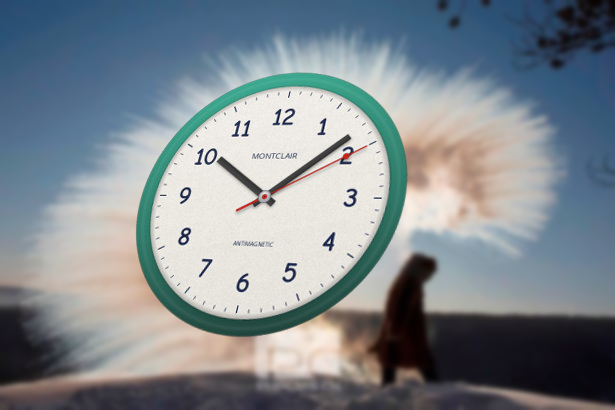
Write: 10:08:10
